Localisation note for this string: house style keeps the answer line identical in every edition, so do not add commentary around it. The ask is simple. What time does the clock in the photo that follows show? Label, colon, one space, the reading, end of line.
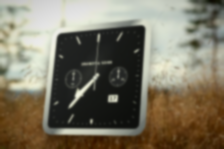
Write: 7:37
